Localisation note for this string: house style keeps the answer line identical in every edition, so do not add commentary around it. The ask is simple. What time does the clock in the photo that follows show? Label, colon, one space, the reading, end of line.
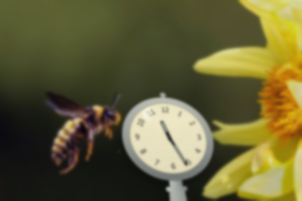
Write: 11:26
